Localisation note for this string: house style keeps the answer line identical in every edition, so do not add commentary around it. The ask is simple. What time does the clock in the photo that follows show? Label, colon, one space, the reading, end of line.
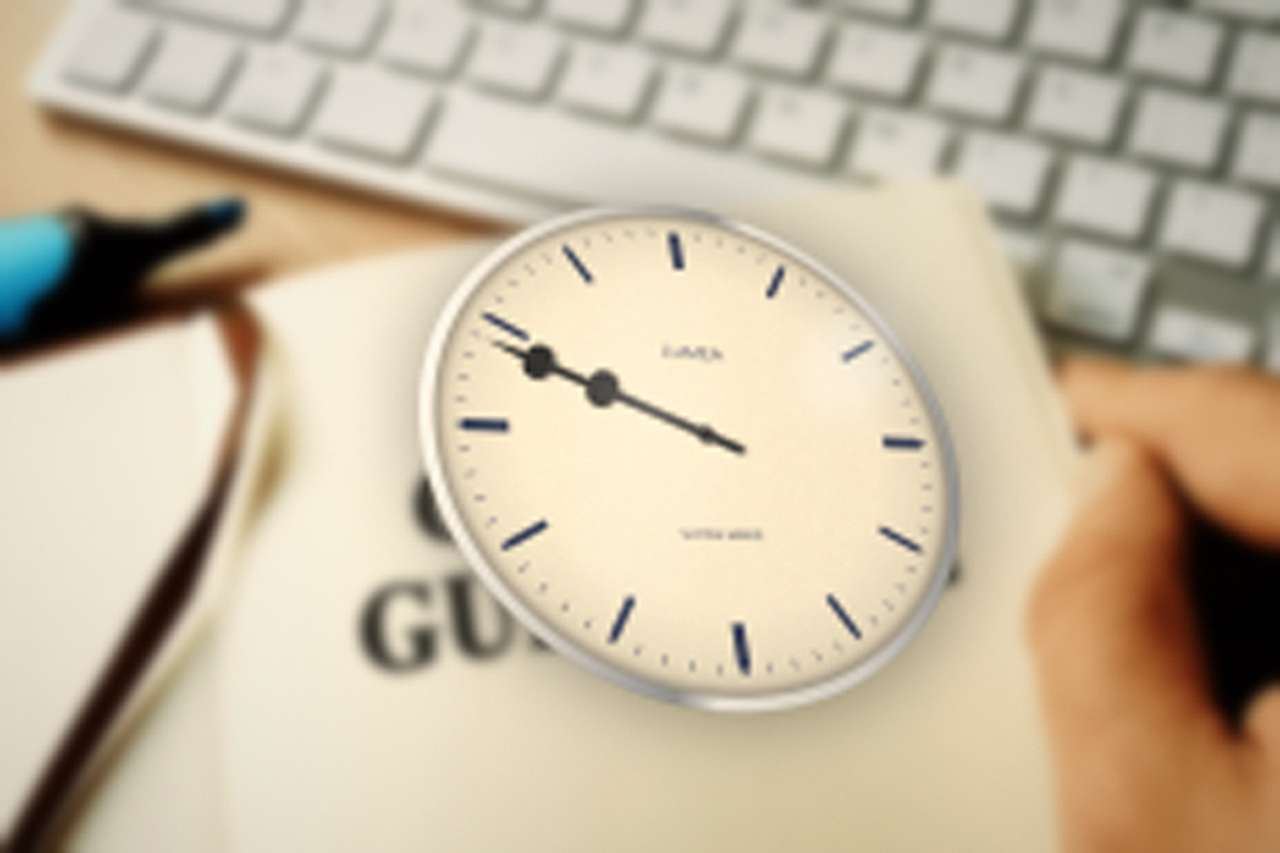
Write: 9:49
